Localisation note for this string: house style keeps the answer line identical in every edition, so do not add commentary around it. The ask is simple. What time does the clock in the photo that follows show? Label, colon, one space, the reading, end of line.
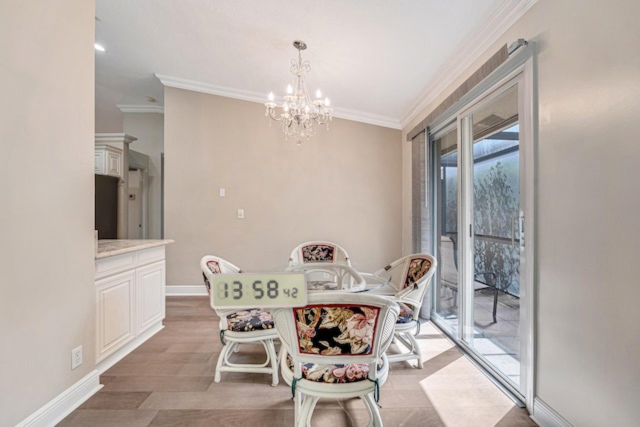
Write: 13:58:42
